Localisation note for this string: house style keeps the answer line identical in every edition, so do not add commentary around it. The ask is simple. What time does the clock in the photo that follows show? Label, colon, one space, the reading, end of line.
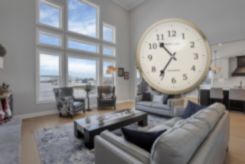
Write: 10:36
